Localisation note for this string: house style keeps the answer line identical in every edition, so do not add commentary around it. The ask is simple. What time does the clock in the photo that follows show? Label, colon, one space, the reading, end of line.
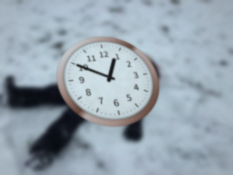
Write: 12:50
